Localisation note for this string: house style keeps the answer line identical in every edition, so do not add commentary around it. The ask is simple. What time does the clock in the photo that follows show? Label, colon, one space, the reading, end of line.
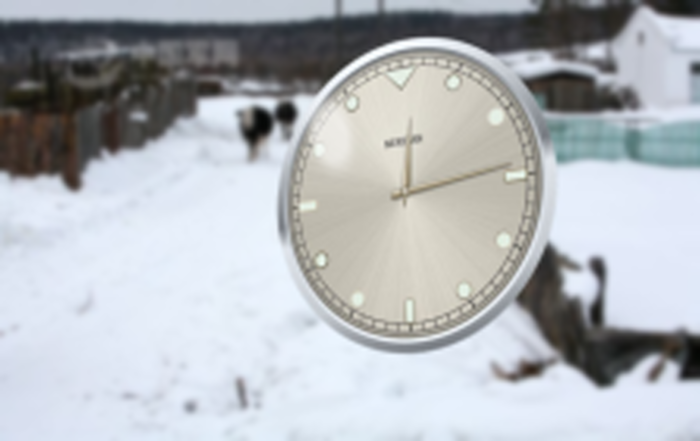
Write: 12:14
